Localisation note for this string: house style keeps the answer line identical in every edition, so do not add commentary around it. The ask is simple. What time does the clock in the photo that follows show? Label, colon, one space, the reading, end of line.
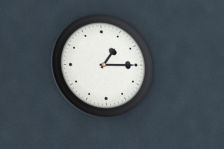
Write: 1:15
